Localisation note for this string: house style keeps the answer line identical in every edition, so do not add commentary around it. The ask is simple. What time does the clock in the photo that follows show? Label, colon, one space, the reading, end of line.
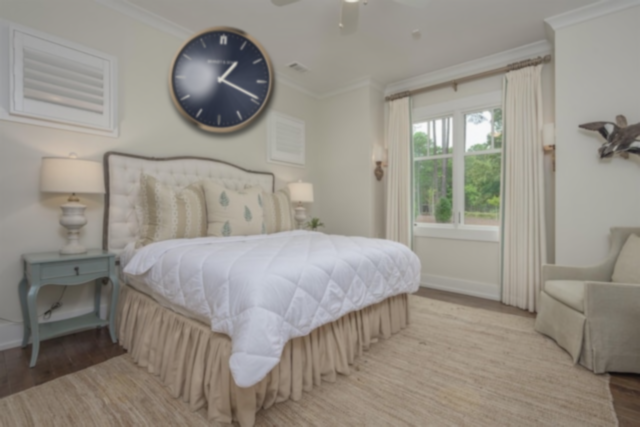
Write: 1:19
